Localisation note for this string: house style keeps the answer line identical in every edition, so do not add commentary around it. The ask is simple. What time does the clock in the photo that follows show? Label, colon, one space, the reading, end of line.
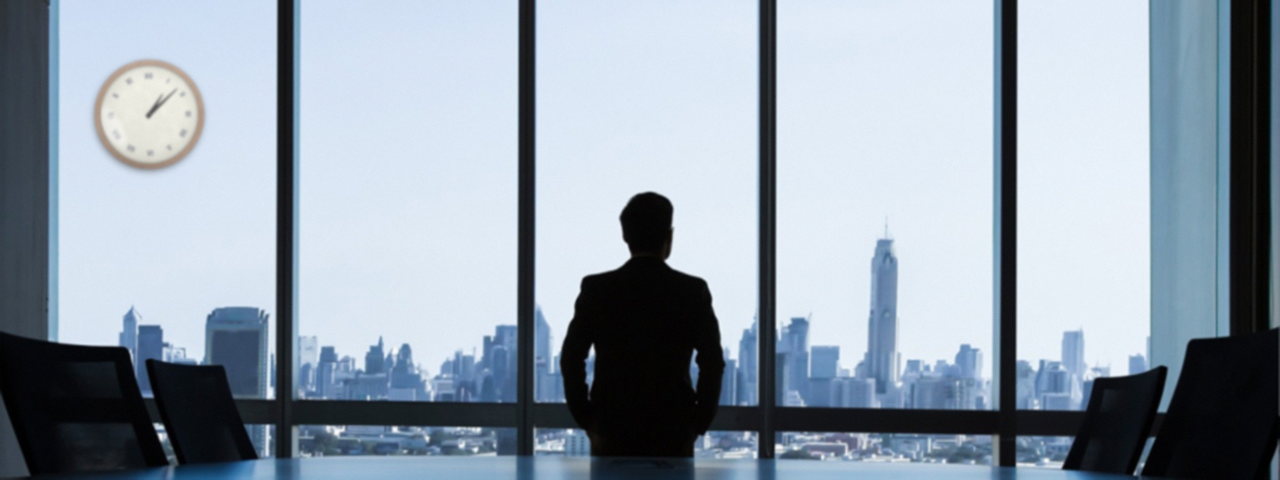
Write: 1:08
